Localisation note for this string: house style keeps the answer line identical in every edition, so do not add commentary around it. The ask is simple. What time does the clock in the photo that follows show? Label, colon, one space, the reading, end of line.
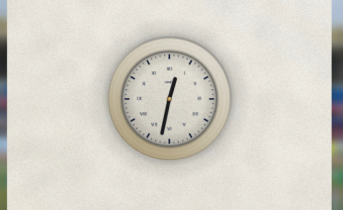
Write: 12:32
